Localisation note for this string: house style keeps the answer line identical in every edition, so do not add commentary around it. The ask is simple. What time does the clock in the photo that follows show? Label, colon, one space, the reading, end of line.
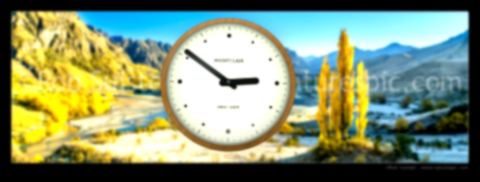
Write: 2:51
